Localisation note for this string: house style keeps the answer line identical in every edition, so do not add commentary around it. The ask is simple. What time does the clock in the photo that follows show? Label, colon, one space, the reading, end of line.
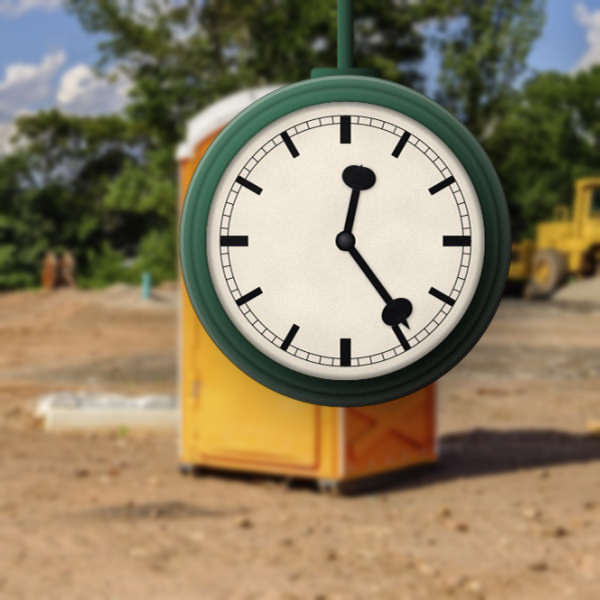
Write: 12:24
